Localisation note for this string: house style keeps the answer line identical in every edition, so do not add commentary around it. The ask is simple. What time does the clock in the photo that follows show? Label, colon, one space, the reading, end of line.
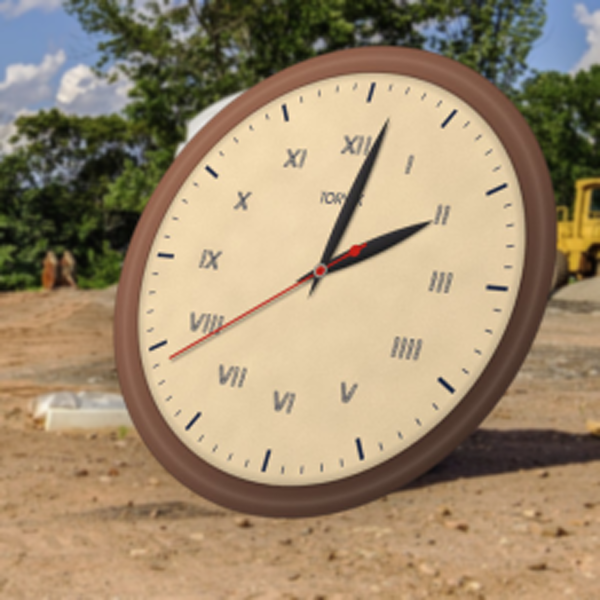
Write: 2:01:39
